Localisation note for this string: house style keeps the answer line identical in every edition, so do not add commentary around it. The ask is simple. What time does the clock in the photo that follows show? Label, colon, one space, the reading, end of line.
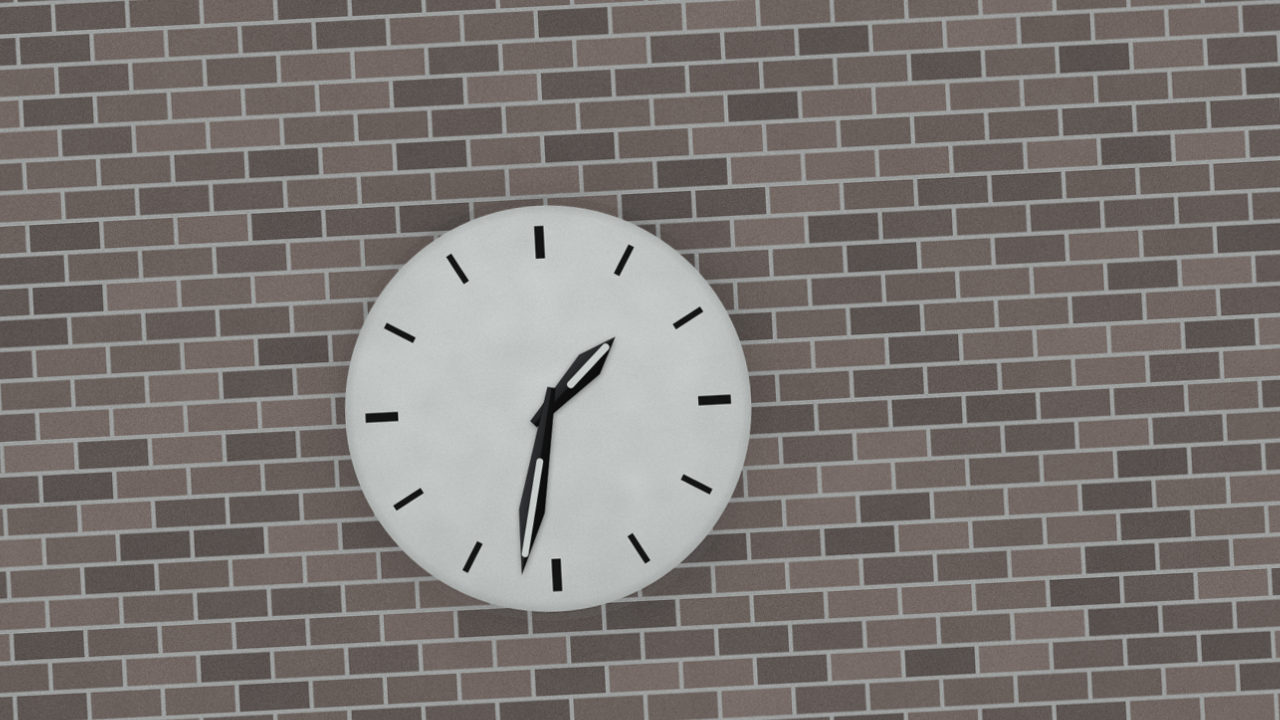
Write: 1:32
